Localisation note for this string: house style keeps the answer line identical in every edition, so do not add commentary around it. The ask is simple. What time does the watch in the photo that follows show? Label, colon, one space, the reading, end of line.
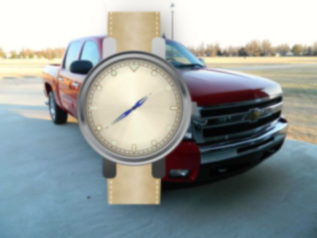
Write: 1:39
